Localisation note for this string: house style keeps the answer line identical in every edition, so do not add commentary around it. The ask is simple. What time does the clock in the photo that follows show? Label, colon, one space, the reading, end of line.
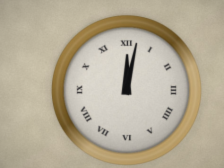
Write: 12:02
